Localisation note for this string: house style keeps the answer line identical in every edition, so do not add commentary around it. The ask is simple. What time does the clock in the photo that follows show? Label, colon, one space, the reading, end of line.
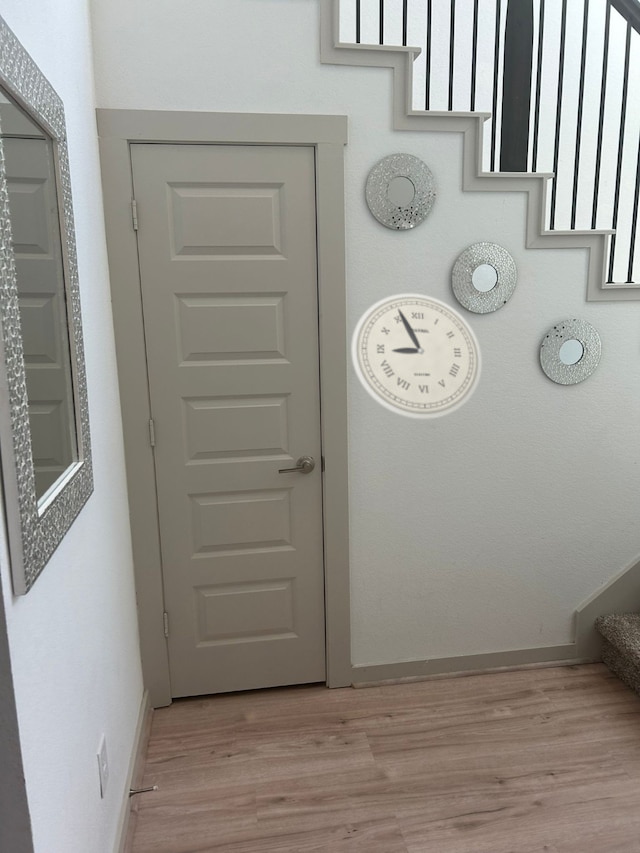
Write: 8:56
